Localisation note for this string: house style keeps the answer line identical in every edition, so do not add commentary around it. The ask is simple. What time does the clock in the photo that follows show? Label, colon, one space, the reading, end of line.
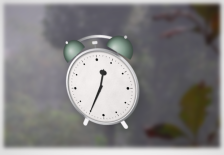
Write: 12:35
